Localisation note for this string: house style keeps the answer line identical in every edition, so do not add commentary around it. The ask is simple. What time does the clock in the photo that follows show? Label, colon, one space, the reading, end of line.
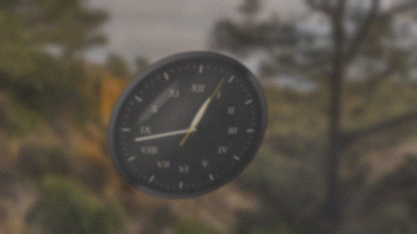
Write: 12:43:04
